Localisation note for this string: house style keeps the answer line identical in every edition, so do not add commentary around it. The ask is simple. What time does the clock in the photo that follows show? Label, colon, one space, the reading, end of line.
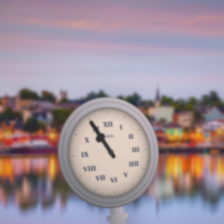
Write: 10:55
